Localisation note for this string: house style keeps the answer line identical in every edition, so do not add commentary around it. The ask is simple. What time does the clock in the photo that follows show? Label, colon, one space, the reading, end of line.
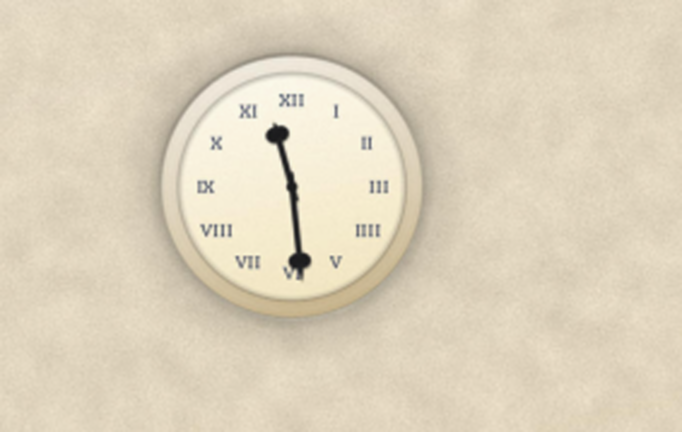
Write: 11:29
